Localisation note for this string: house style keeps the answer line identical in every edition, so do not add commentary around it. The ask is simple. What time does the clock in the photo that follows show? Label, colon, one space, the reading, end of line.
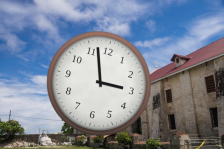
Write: 2:57
